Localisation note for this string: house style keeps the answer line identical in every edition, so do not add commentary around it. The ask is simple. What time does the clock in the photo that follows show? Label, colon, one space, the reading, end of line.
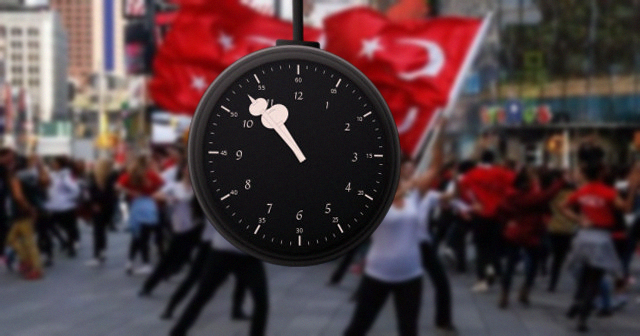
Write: 10:53
